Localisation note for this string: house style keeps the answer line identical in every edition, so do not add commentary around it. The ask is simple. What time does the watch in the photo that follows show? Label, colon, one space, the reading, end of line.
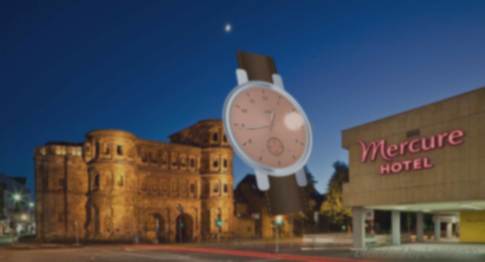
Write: 12:44
